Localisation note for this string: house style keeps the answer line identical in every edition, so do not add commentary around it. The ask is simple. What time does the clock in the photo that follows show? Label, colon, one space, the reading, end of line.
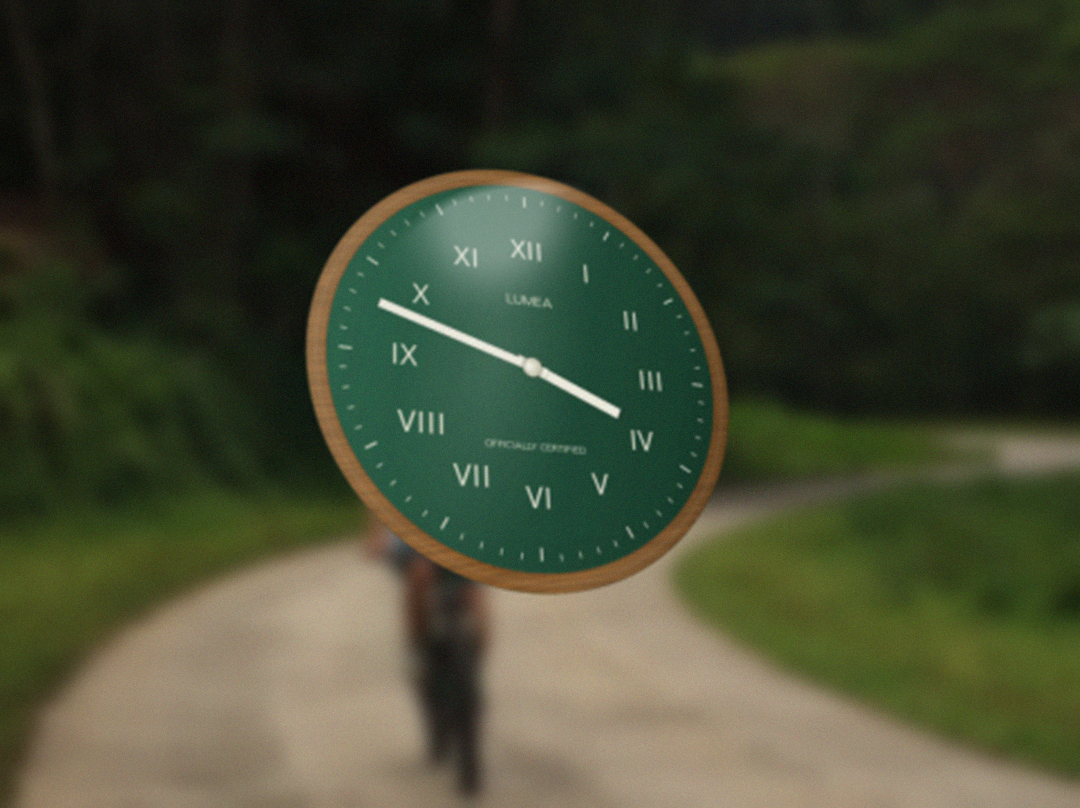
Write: 3:48
